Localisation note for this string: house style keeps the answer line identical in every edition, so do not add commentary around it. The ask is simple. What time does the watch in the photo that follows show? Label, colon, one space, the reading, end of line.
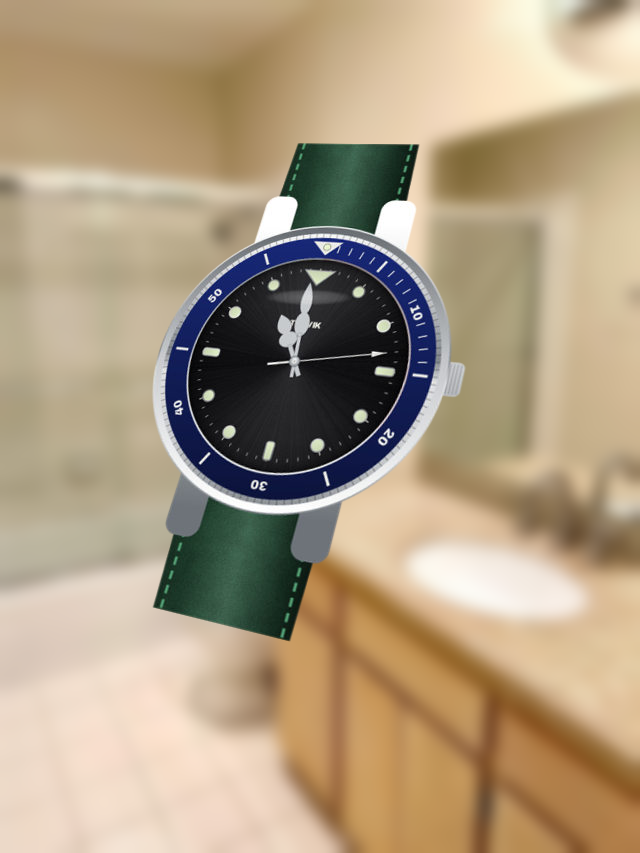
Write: 10:59:13
